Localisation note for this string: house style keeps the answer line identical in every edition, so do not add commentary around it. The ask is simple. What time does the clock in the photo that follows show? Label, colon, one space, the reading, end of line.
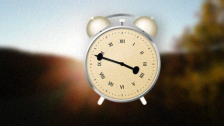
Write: 3:48
